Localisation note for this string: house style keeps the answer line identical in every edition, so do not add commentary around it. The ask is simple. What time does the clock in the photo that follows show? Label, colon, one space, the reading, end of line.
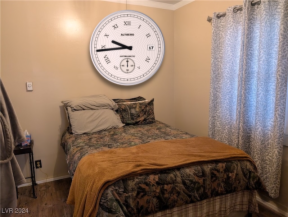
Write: 9:44
